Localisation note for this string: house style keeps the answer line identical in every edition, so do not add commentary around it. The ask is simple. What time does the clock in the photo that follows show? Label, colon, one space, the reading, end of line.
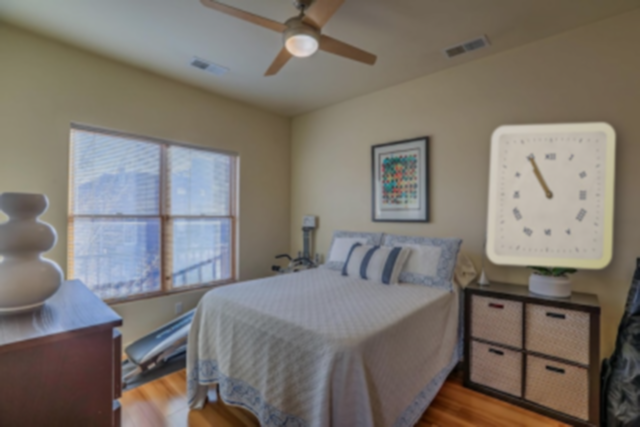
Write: 10:55
